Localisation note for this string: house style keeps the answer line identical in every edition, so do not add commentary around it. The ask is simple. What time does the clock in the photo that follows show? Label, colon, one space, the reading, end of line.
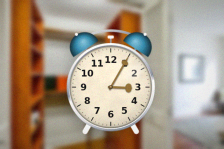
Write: 3:05
